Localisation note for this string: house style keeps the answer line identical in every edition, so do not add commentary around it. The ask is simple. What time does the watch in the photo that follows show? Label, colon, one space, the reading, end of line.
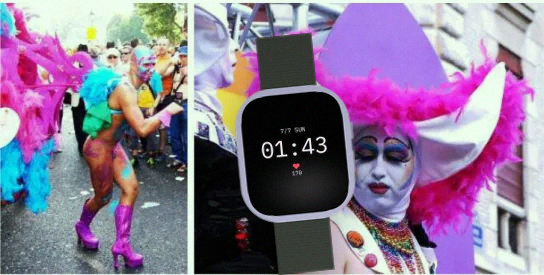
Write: 1:43
